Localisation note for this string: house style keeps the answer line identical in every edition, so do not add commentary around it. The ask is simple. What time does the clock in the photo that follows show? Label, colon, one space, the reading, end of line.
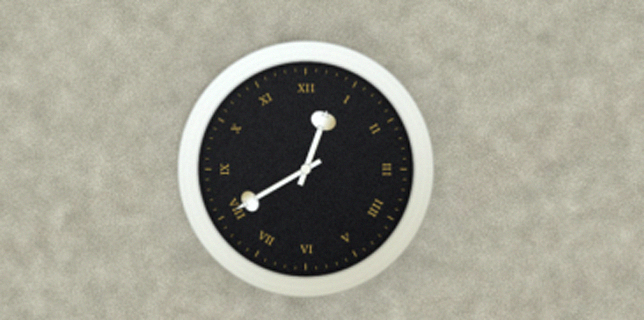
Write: 12:40
